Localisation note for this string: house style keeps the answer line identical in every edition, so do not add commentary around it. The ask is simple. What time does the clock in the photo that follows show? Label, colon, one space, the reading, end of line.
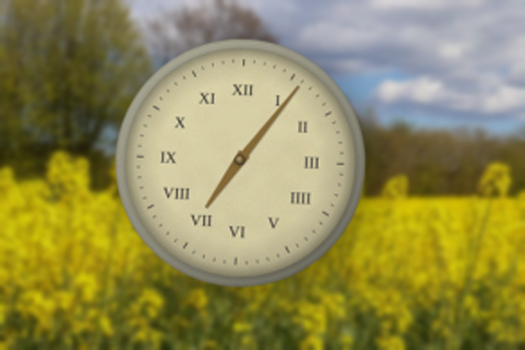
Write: 7:06
